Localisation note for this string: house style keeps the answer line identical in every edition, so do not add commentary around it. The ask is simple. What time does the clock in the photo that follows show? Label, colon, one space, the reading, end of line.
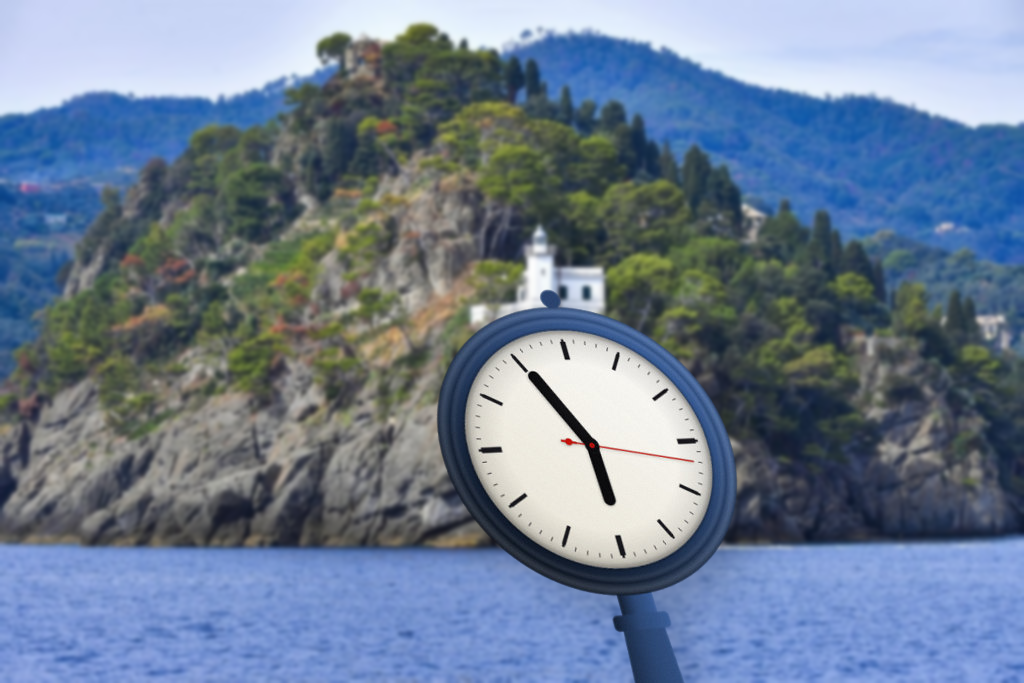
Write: 5:55:17
